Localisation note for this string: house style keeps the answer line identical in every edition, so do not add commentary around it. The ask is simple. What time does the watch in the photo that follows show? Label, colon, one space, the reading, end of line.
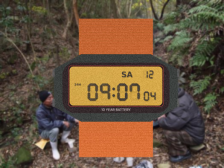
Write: 9:07:04
